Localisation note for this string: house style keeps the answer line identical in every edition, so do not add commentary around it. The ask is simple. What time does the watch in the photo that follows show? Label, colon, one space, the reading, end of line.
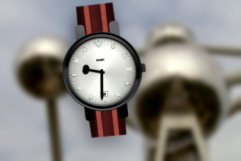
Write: 9:31
